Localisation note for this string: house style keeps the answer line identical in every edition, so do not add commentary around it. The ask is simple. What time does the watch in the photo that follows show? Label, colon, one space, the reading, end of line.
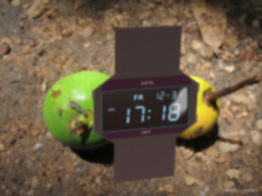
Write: 17:18
